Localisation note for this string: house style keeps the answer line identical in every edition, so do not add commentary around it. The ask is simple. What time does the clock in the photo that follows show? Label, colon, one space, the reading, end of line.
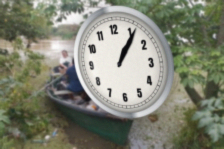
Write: 1:06
